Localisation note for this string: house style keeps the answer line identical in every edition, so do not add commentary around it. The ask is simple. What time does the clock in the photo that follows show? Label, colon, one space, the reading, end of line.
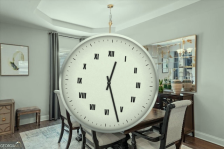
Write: 12:27
